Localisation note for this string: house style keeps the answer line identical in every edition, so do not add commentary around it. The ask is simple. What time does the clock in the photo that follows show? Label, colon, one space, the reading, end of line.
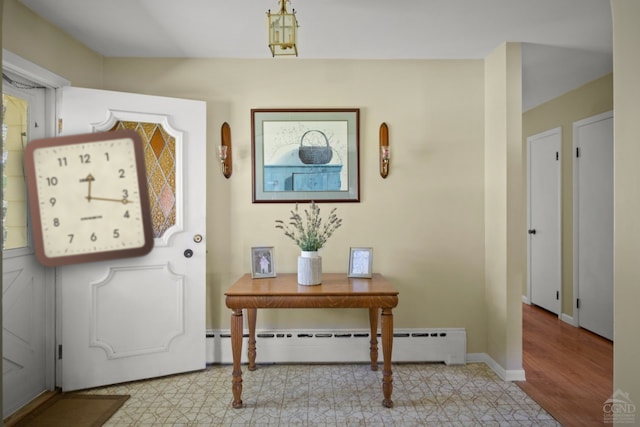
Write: 12:17
